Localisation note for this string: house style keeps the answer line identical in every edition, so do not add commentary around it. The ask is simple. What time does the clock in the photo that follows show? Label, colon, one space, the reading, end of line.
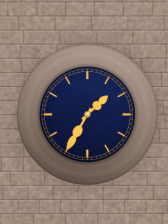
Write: 1:35
